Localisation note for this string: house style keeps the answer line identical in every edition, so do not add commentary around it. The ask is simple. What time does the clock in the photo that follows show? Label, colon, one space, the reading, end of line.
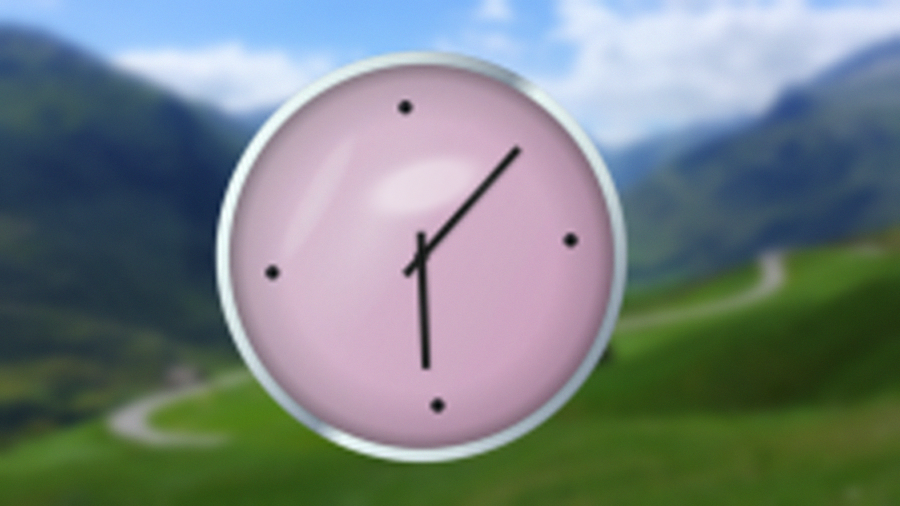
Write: 6:08
